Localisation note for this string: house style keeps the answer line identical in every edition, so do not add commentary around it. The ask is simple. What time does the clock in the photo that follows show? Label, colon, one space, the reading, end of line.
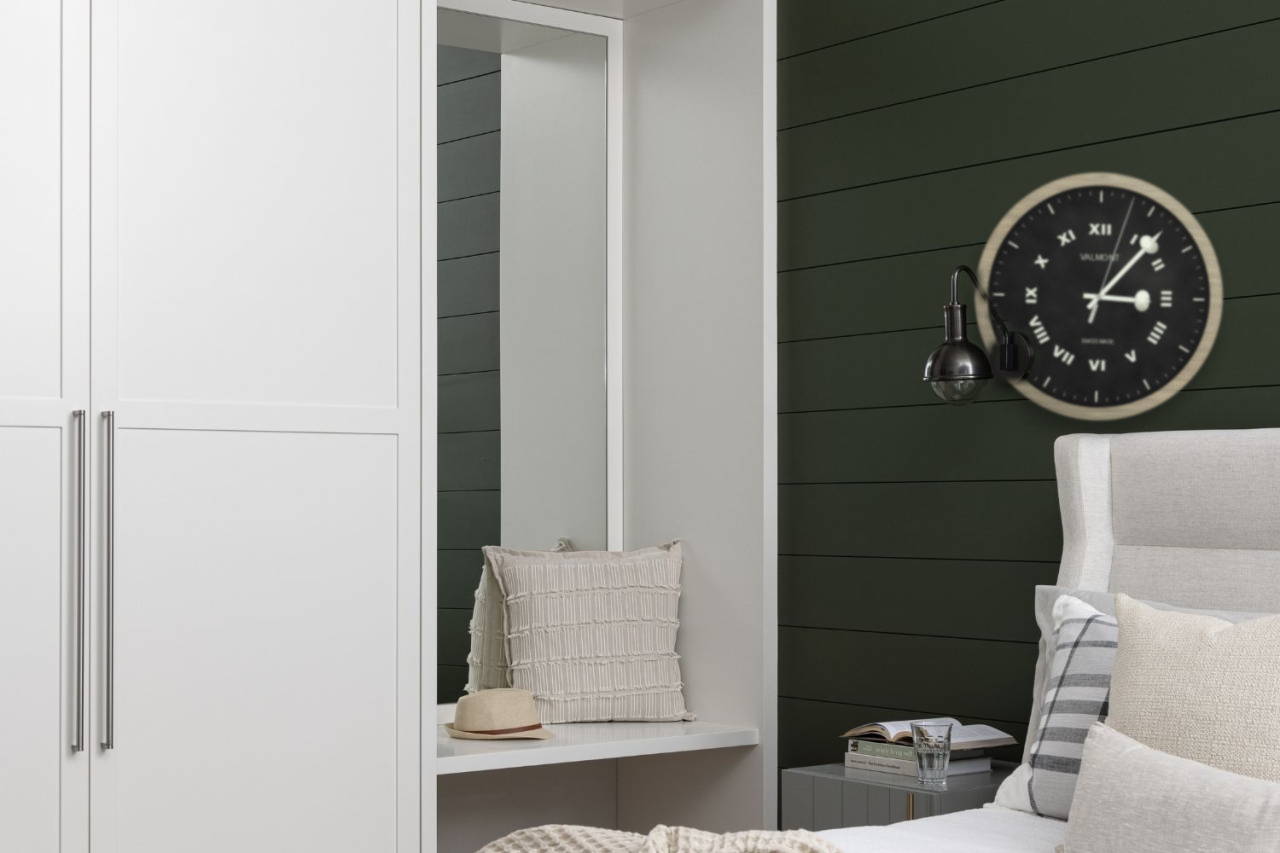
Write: 3:07:03
